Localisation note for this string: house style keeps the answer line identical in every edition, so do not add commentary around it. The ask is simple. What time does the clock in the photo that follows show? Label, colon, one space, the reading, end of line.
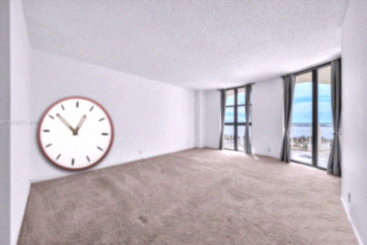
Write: 12:52
